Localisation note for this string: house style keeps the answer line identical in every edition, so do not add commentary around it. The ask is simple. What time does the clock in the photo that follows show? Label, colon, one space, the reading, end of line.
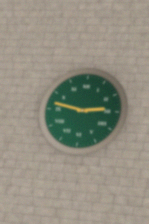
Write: 2:47
